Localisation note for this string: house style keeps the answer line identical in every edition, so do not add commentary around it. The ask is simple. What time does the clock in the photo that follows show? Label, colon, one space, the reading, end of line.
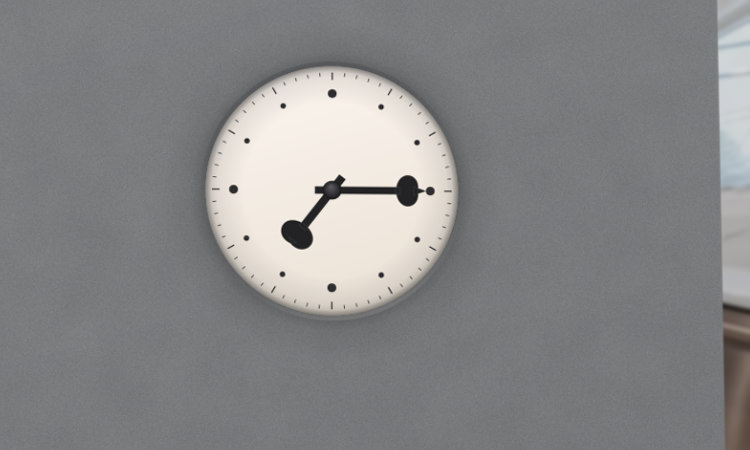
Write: 7:15
